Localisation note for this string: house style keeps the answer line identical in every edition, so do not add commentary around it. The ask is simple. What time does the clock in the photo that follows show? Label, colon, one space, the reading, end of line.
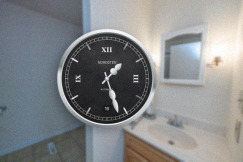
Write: 1:27
